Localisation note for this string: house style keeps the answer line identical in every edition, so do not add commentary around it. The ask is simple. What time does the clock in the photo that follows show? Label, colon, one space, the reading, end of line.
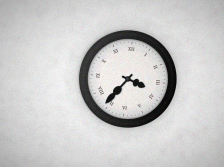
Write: 3:36
